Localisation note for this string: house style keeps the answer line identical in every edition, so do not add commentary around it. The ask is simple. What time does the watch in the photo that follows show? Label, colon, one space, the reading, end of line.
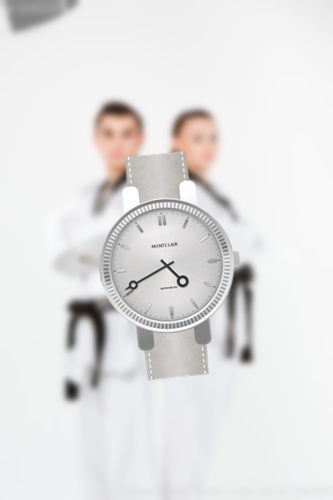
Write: 4:41
